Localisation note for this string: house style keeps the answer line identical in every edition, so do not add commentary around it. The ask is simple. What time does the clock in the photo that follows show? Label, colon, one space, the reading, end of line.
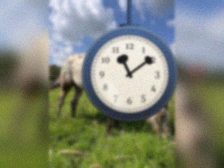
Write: 11:09
